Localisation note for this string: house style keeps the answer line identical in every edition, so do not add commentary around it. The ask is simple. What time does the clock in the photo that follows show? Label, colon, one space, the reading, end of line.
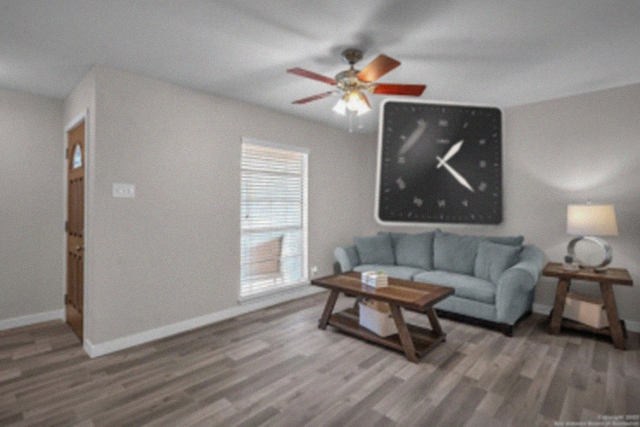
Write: 1:22
